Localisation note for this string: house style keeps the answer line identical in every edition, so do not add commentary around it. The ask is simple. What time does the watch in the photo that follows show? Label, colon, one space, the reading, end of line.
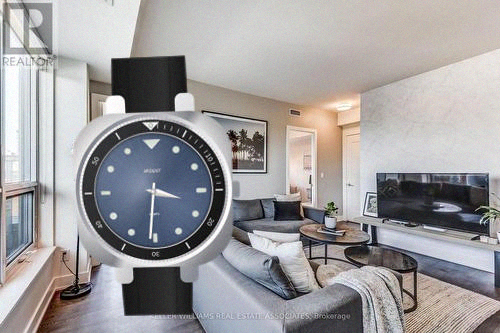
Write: 3:31
